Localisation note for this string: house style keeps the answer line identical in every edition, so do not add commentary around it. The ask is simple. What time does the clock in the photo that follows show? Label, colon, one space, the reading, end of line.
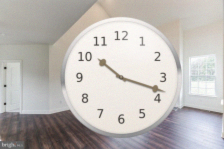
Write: 10:18
